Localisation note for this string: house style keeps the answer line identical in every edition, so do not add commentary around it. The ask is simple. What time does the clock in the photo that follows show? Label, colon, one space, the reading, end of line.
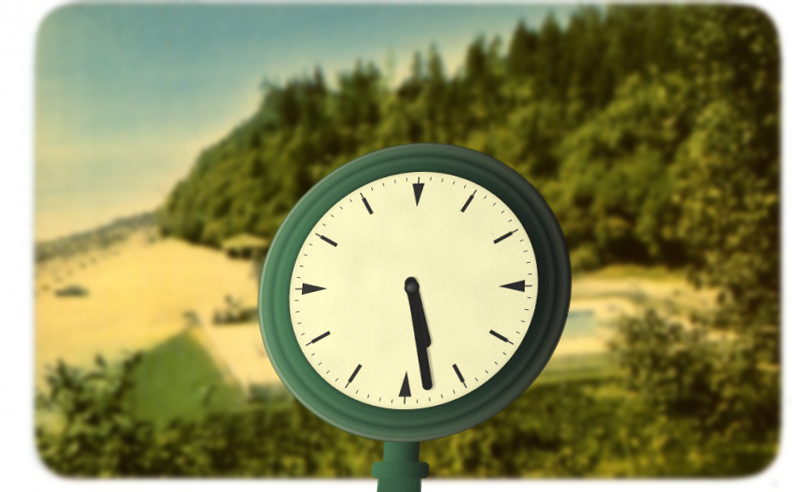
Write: 5:28
